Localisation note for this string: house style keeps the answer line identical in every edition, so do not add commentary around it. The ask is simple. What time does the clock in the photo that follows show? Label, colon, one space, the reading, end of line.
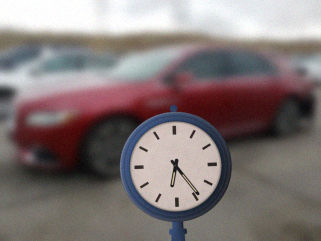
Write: 6:24
